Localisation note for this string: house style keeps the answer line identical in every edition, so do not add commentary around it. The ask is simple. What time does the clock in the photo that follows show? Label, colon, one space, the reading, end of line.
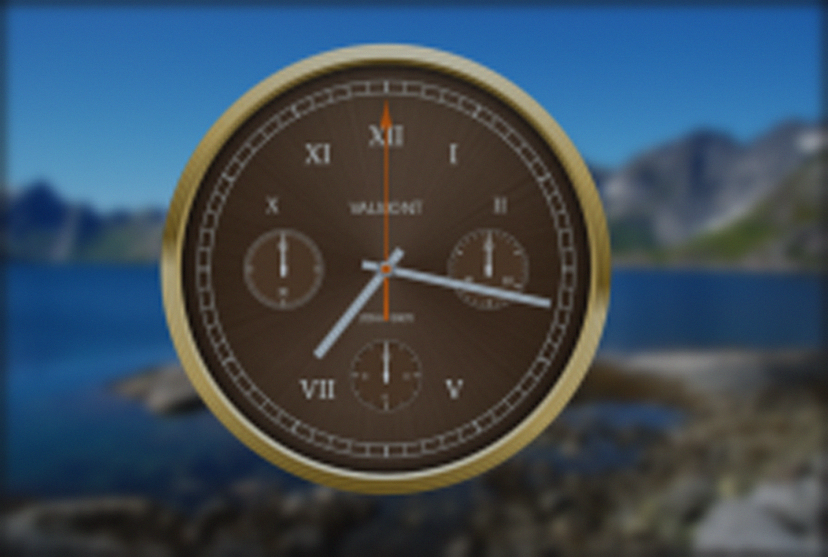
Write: 7:17
